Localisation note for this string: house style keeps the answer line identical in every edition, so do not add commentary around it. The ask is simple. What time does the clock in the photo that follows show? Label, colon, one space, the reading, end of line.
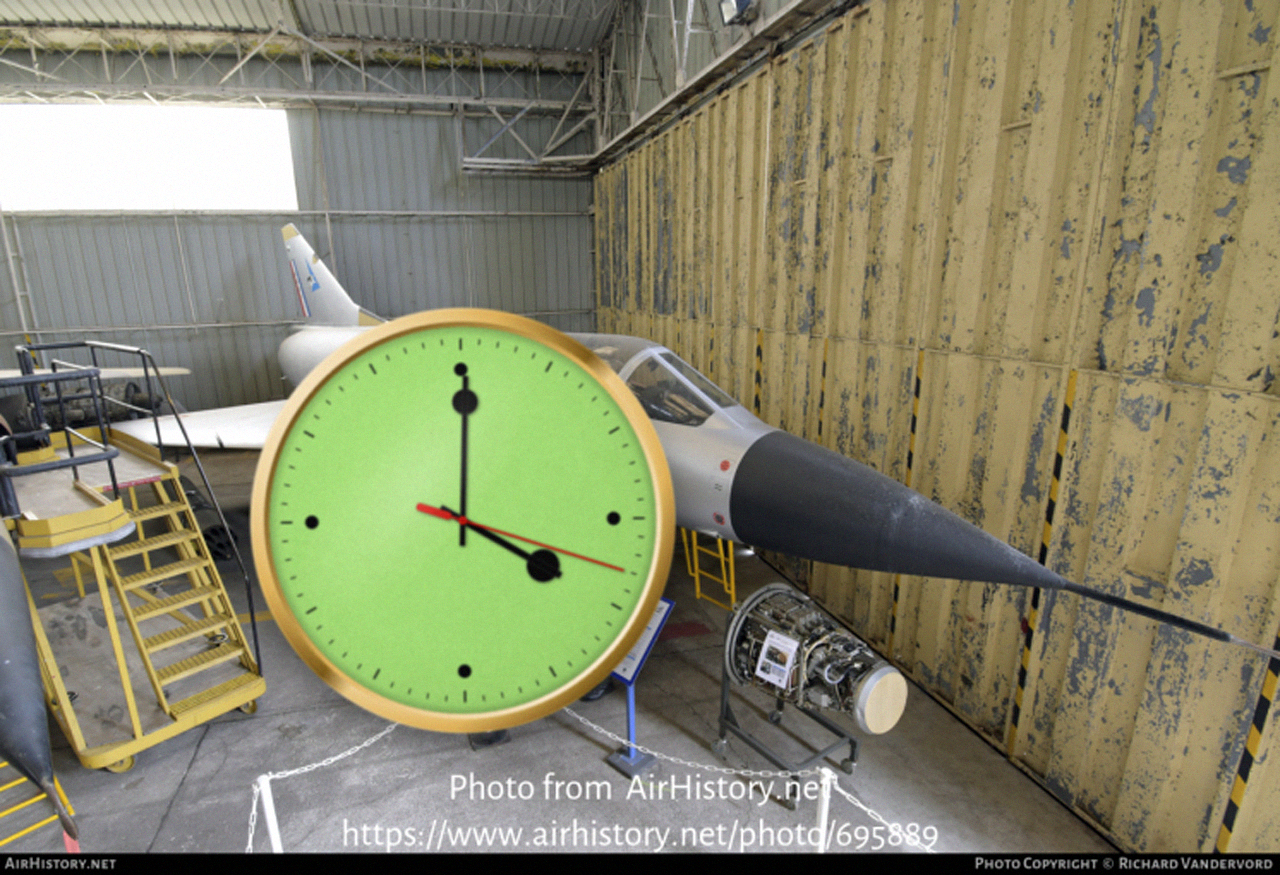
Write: 4:00:18
